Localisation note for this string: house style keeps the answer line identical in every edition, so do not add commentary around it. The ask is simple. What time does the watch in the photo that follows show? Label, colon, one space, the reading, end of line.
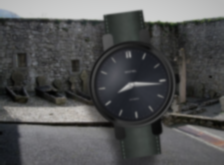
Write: 8:16
